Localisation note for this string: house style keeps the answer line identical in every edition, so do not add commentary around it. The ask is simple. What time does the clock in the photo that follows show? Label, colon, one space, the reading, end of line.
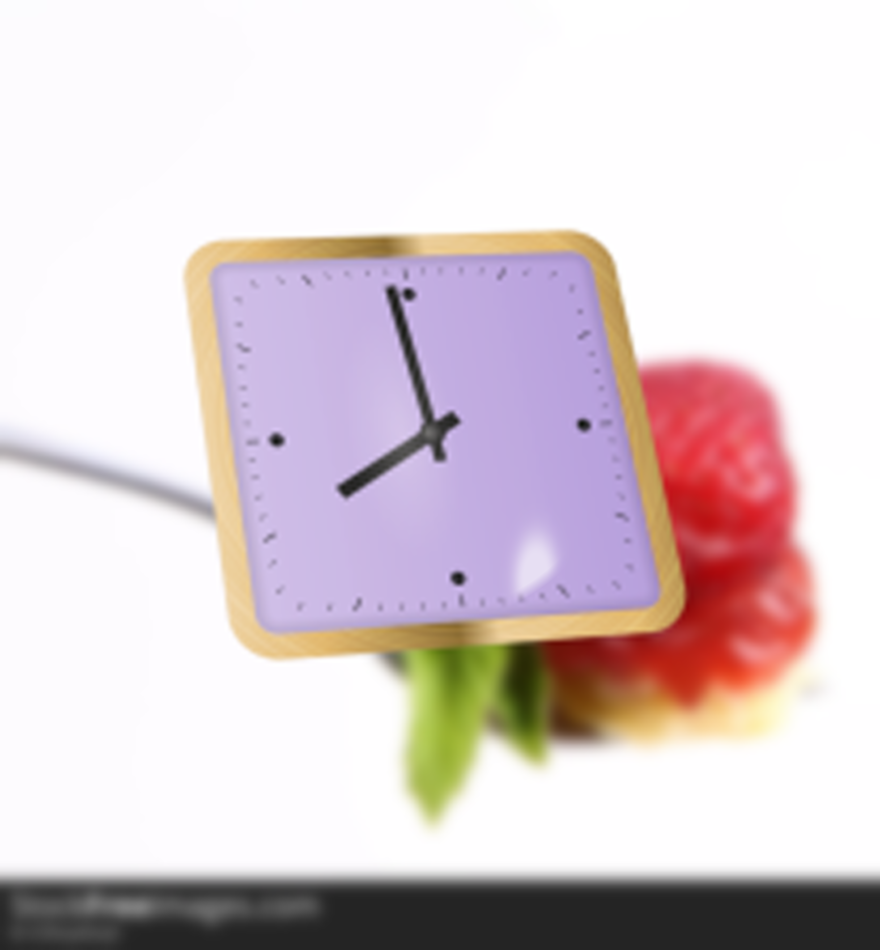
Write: 7:59
